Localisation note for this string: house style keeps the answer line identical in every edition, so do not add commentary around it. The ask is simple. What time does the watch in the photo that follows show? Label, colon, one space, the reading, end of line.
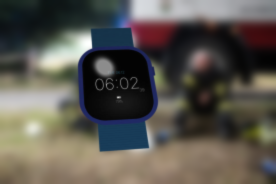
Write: 6:02
